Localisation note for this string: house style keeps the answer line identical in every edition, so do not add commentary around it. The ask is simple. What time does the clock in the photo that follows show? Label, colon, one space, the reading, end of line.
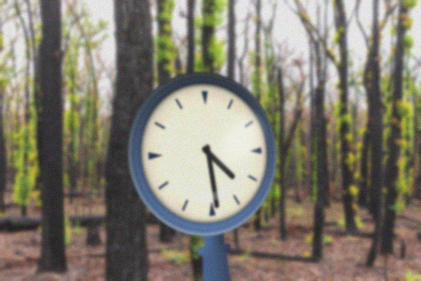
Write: 4:29
